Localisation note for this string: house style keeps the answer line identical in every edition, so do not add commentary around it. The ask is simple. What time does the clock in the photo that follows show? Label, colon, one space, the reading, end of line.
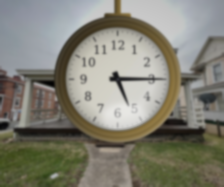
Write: 5:15
